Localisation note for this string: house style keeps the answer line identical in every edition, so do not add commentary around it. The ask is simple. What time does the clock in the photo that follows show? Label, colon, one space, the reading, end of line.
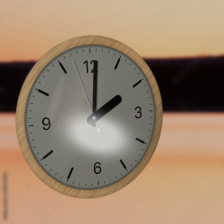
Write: 2:00:57
